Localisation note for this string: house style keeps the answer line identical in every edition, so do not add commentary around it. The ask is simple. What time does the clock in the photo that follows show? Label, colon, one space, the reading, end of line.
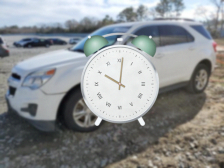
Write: 10:01
